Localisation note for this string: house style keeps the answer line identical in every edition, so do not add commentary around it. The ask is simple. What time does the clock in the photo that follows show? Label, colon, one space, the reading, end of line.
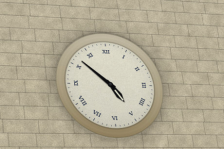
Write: 4:52
